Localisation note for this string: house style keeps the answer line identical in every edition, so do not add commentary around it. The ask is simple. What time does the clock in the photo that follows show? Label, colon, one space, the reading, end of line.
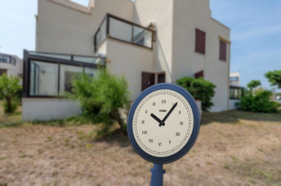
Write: 10:06
